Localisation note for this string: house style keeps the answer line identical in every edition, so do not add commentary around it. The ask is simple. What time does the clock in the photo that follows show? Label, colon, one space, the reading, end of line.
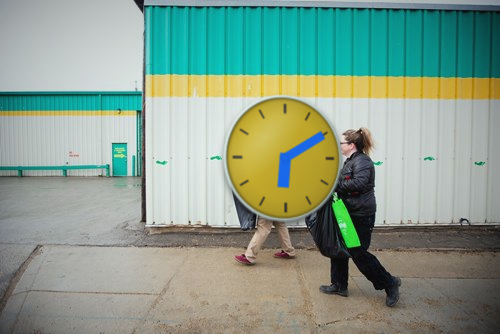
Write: 6:10
